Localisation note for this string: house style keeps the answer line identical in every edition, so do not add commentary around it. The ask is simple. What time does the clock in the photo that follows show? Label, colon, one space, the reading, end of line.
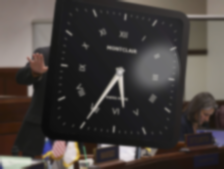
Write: 5:35
